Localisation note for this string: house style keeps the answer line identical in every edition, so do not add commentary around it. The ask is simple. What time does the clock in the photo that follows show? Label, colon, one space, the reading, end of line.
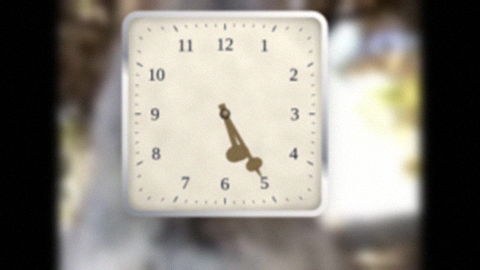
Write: 5:25
